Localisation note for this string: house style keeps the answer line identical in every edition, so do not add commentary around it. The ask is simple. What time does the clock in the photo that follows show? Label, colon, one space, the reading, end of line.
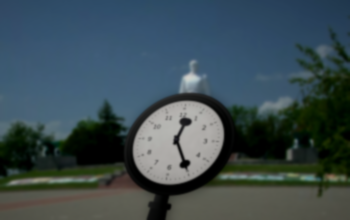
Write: 12:25
